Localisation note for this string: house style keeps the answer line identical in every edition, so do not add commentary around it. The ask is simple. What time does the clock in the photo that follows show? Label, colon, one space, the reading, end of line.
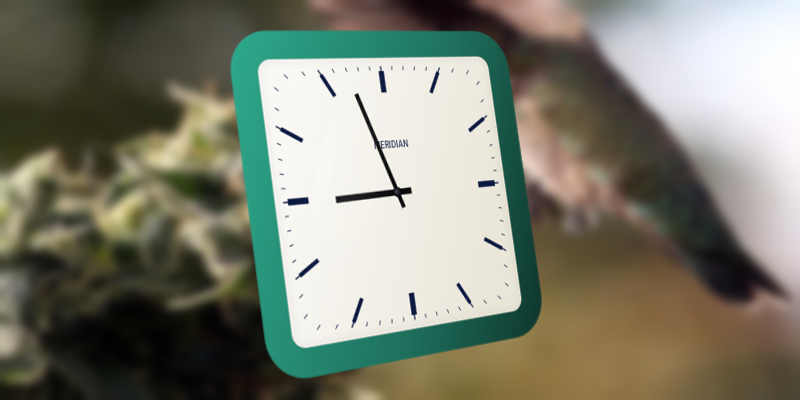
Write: 8:57
